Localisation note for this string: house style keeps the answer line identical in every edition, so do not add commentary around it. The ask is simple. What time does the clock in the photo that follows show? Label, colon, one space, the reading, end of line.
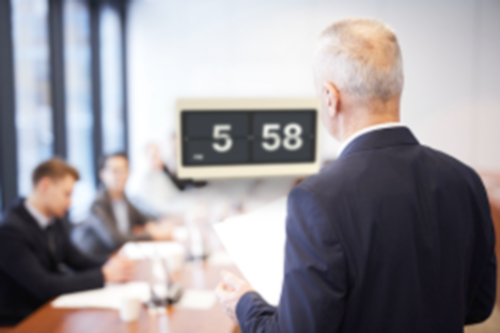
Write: 5:58
